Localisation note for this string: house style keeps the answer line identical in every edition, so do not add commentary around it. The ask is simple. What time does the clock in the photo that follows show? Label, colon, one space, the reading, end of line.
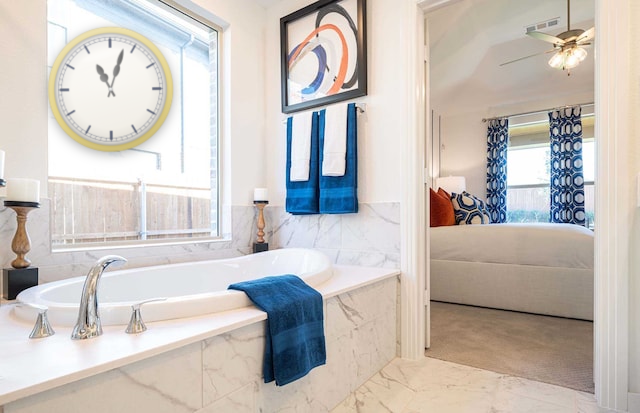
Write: 11:03
